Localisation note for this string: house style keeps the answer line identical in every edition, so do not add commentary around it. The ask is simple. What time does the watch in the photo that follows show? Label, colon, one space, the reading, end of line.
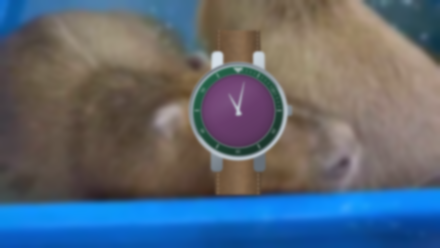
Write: 11:02
